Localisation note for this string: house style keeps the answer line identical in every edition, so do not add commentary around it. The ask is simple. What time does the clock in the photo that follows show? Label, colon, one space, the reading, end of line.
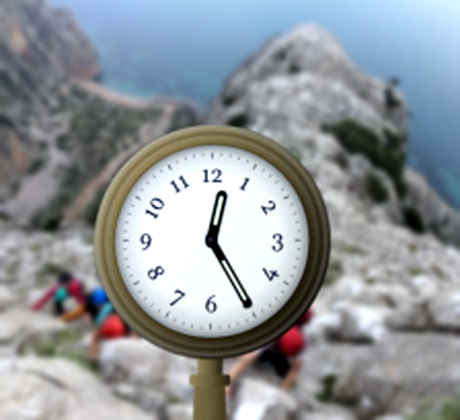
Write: 12:25
